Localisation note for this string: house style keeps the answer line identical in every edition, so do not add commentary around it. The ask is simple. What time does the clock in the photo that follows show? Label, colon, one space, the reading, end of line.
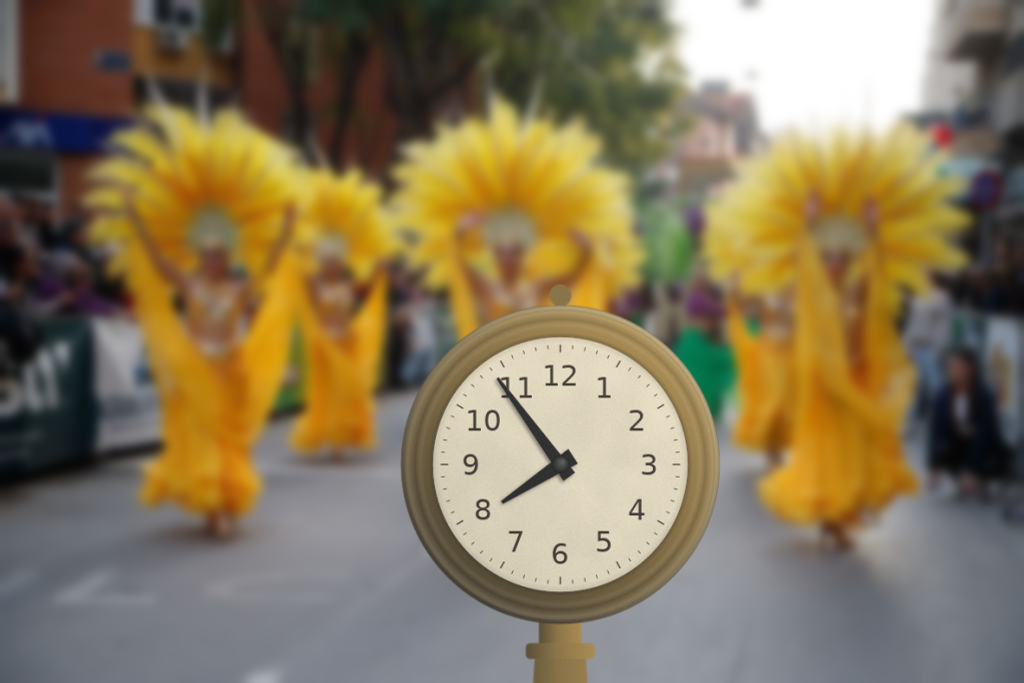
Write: 7:54
